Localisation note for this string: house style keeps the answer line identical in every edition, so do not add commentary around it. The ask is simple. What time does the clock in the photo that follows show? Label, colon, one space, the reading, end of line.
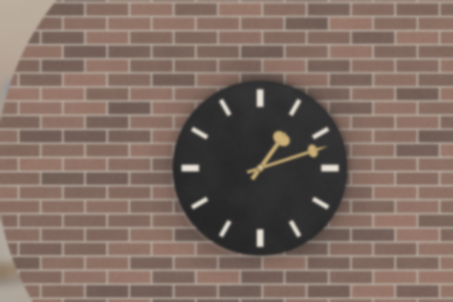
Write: 1:12
